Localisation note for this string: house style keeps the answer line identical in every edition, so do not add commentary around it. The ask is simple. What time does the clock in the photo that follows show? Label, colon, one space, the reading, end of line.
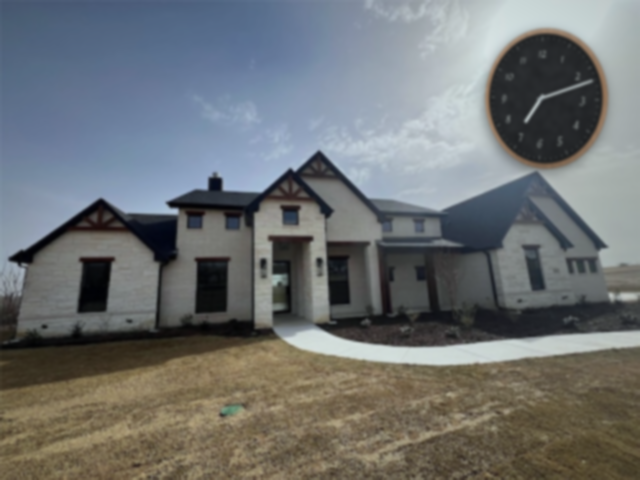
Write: 7:12
